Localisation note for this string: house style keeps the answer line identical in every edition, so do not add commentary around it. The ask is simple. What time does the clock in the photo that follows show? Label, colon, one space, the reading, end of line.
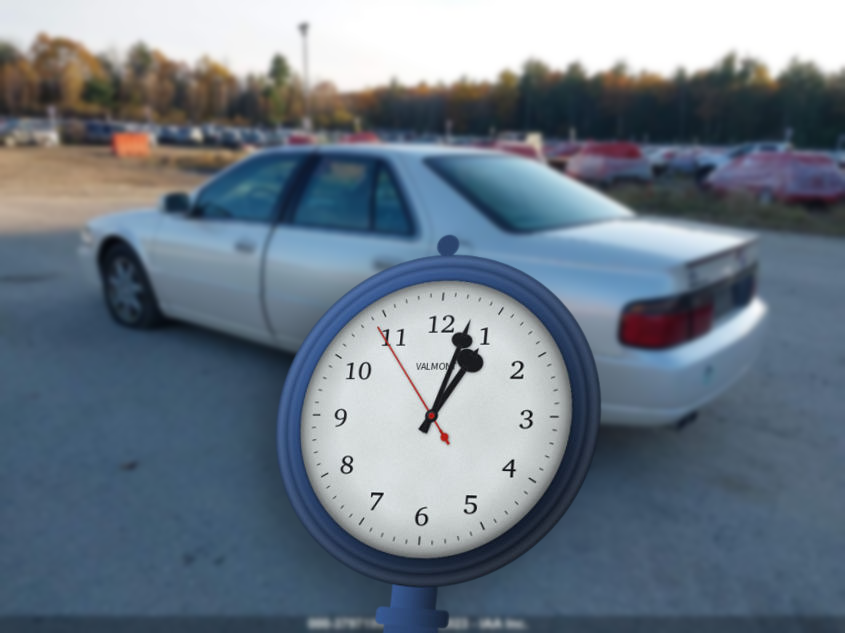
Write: 1:02:54
